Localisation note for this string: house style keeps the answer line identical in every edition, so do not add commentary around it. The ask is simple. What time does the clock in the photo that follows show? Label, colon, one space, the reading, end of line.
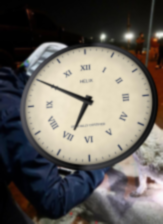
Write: 6:50
